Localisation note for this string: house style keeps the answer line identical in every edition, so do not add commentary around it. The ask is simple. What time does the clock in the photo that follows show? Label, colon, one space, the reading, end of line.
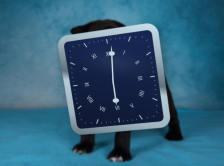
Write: 6:01
